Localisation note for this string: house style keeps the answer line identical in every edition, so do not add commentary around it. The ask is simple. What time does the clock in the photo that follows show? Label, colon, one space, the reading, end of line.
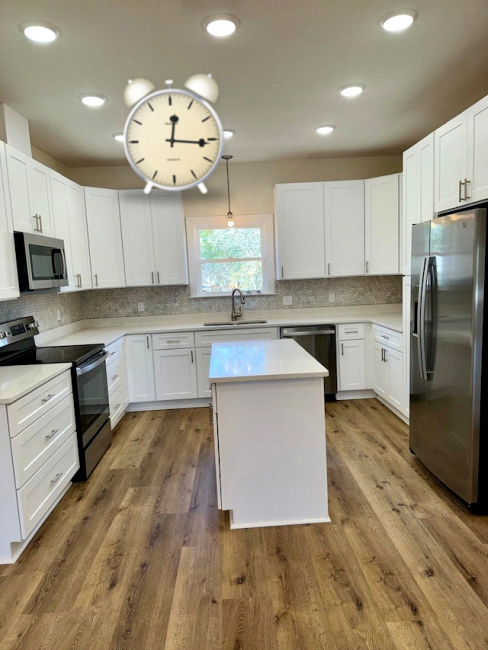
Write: 12:16
